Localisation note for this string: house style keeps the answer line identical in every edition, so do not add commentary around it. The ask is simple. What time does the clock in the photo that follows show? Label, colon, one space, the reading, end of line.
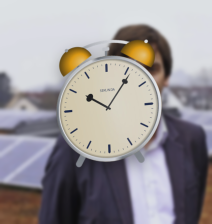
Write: 10:06
